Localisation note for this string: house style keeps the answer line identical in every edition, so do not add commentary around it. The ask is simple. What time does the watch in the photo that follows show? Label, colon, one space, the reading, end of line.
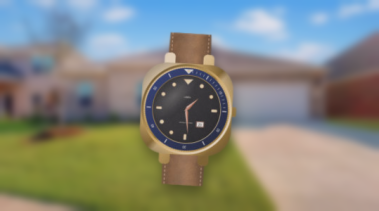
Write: 1:29
